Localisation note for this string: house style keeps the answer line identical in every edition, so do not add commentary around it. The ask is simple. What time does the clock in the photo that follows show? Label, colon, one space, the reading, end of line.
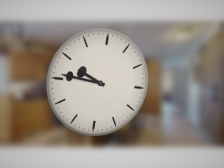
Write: 9:46
